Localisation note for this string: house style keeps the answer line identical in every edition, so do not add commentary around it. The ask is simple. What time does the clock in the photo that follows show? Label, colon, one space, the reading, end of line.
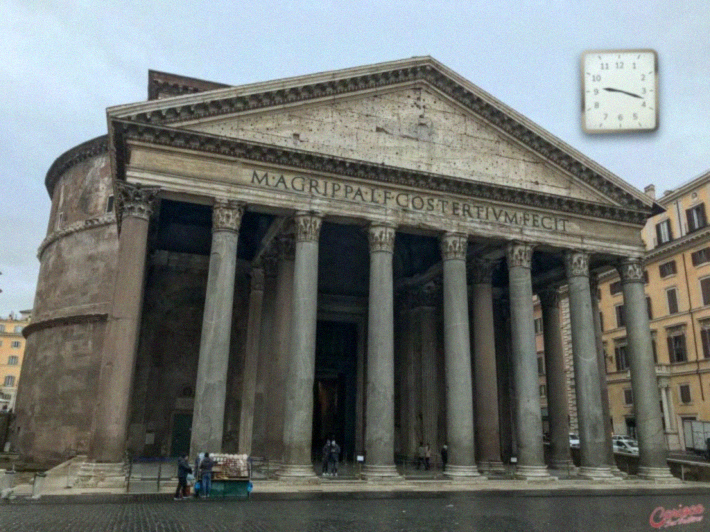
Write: 9:18
